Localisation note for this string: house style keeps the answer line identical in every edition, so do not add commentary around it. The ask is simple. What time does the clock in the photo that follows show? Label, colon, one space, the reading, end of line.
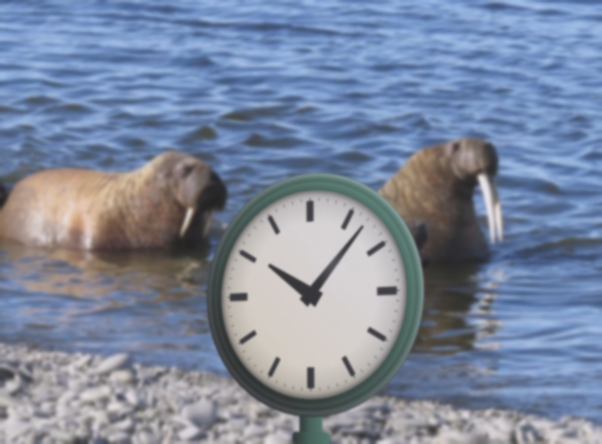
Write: 10:07
